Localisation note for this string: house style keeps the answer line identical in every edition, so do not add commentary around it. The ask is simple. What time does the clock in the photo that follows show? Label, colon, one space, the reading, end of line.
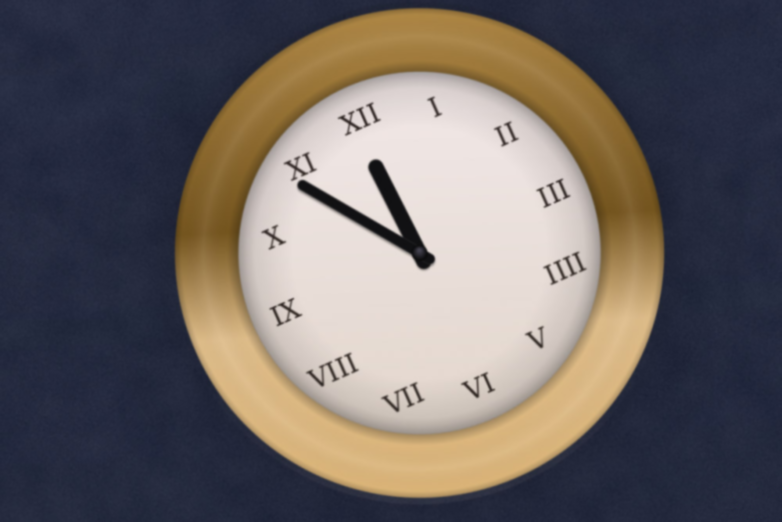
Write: 11:54
